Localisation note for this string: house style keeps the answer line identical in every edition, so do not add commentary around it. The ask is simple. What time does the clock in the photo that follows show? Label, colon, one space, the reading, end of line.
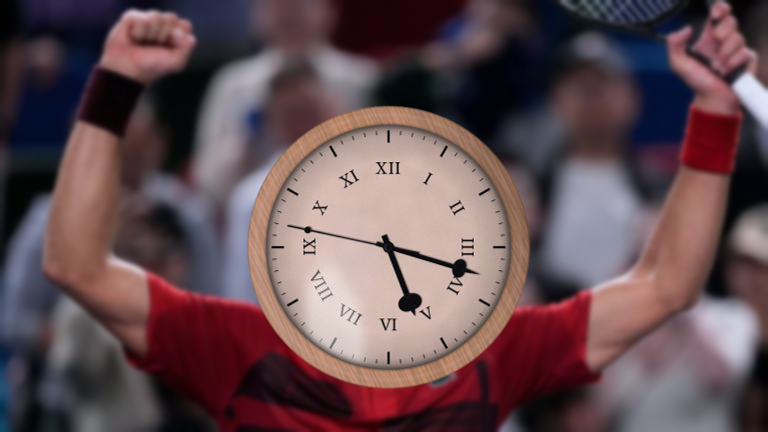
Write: 5:17:47
